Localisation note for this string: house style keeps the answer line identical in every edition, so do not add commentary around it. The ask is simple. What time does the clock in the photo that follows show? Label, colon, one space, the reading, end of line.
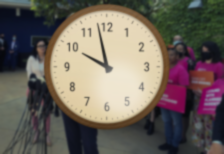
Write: 9:58
